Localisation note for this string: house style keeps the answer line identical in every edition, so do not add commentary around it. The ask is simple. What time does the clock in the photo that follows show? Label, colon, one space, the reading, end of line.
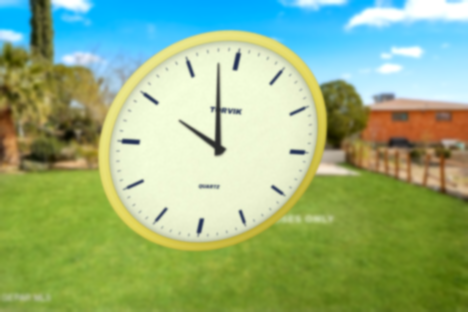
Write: 9:58
